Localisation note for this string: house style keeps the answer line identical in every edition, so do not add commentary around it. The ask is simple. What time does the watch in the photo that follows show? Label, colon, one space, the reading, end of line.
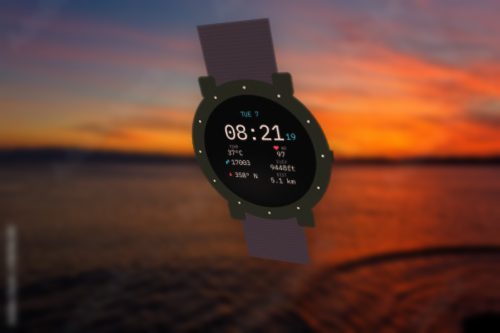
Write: 8:21
